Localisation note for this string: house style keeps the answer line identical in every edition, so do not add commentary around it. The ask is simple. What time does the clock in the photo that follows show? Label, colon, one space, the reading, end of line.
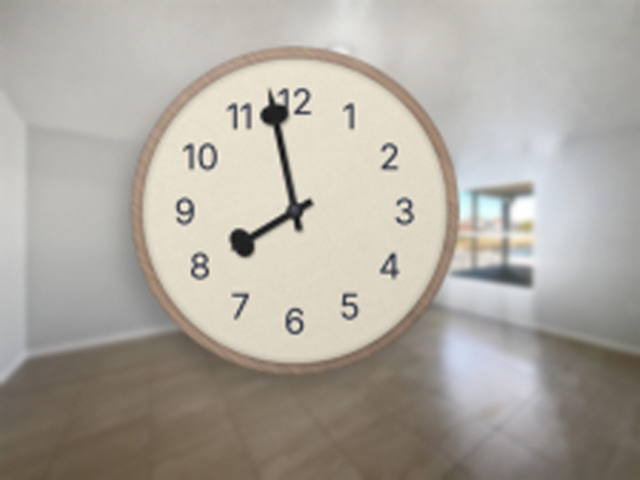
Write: 7:58
